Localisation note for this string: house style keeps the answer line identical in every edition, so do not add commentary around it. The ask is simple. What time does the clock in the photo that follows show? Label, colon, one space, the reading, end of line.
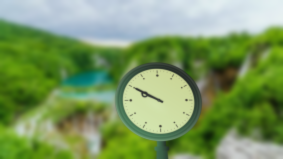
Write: 9:50
